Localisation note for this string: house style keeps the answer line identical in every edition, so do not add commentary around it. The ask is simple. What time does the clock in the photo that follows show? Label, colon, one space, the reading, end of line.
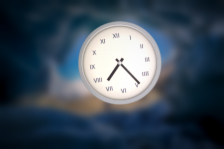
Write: 7:24
